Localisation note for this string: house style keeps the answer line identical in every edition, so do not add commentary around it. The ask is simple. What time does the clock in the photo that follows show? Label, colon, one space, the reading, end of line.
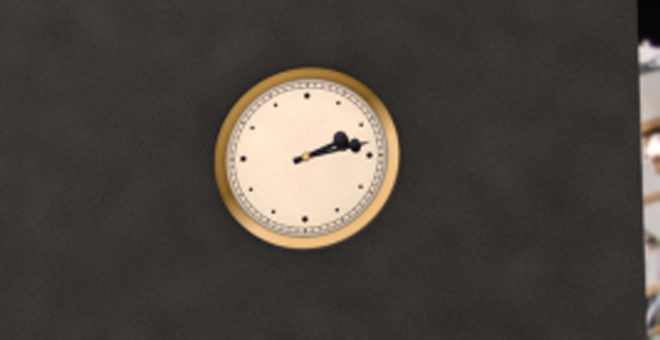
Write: 2:13
